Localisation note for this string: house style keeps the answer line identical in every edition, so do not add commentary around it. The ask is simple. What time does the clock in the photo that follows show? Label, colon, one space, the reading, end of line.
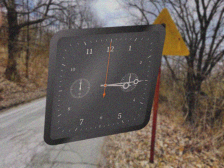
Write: 3:15
